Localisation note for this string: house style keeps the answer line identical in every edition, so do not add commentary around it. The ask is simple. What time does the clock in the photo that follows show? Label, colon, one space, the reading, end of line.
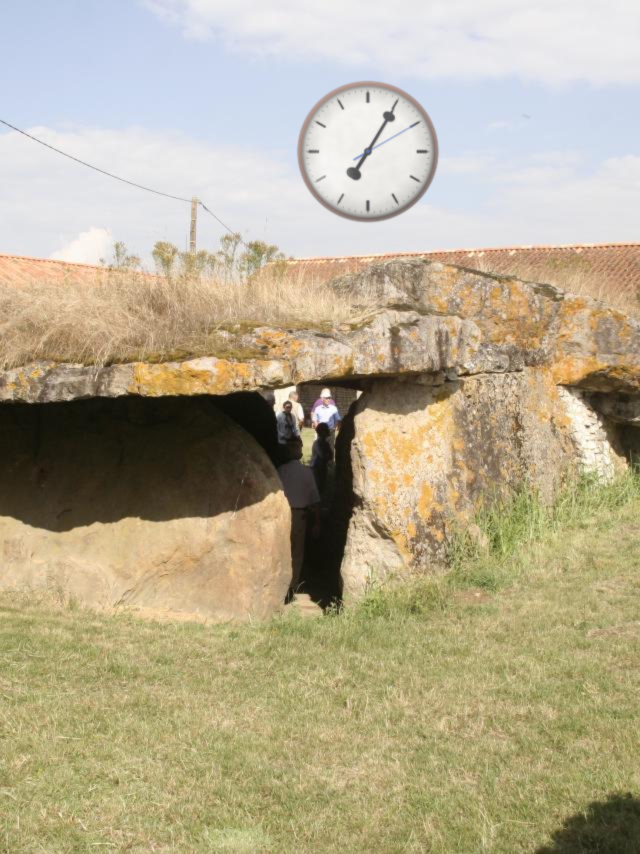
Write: 7:05:10
